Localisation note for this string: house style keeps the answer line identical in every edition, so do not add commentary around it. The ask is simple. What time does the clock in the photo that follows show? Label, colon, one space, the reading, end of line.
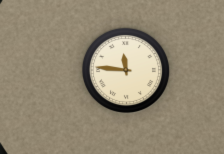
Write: 11:46
